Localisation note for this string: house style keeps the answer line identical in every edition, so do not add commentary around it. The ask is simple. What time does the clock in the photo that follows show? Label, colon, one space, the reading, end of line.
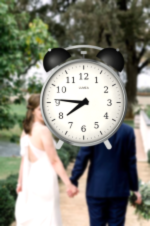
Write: 7:46
